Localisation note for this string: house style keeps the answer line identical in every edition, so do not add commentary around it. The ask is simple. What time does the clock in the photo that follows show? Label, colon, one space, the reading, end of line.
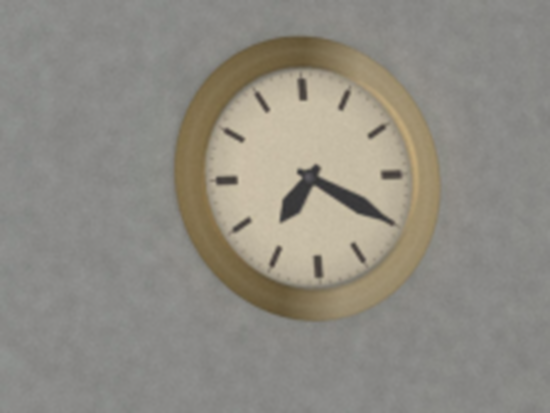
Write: 7:20
